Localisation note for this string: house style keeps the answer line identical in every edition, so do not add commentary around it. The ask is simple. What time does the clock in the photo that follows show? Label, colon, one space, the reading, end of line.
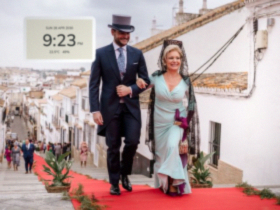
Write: 9:23
